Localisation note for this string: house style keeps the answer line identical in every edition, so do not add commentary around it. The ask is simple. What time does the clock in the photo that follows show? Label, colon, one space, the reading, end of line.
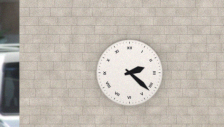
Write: 2:22
